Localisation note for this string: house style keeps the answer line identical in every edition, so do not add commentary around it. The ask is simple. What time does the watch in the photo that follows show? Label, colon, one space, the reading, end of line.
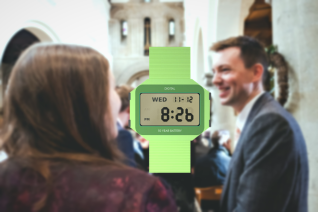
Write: 8:26
